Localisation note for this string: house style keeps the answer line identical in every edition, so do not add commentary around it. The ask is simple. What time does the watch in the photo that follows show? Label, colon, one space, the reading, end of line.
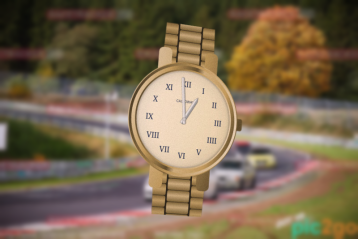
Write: 12:59
